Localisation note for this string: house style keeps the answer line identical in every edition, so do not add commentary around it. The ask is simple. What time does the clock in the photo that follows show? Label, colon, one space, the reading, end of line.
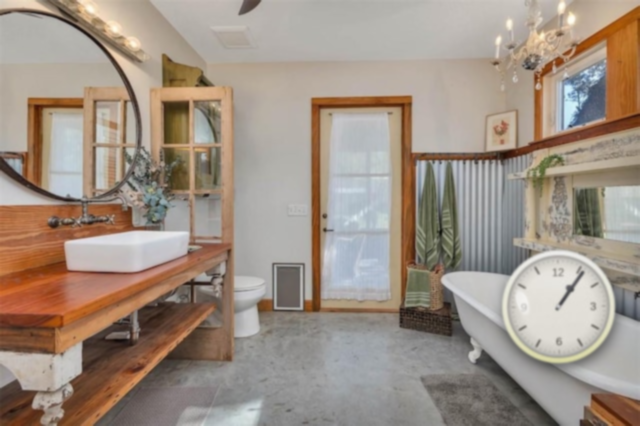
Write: 1:06
